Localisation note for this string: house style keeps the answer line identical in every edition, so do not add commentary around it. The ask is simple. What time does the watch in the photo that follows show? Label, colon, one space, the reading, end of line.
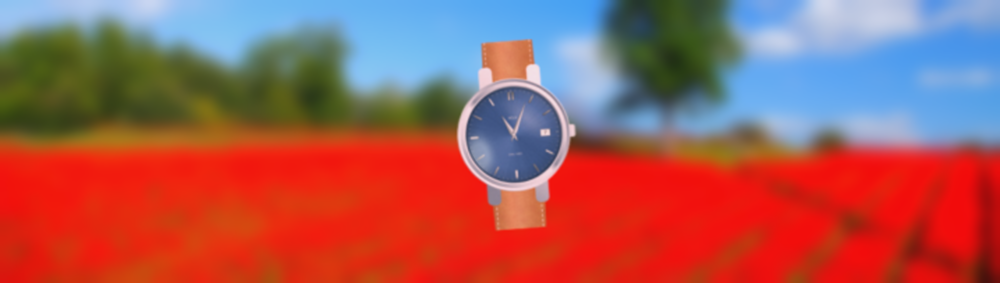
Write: 11:04
